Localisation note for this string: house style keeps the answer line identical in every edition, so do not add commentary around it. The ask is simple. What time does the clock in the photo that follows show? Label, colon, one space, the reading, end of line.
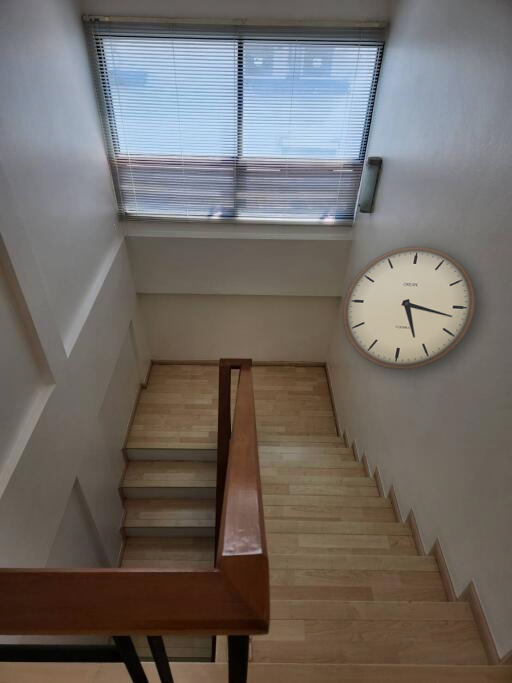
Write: 5:17
